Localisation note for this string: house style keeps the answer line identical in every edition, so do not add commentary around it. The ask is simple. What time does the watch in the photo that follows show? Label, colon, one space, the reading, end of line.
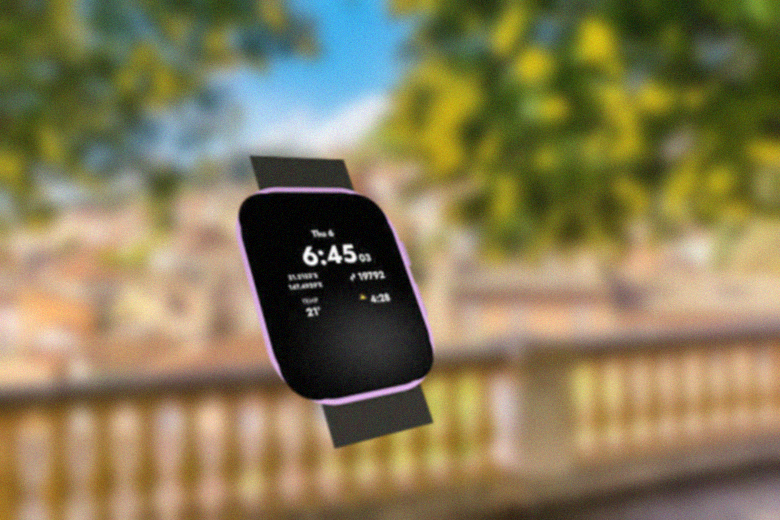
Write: 6:45
